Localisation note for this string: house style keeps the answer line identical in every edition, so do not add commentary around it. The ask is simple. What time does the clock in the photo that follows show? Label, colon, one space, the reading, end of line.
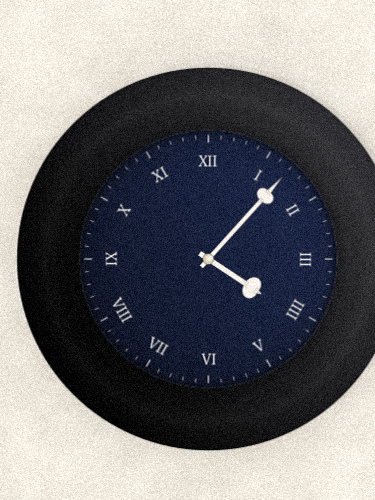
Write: 4:07
